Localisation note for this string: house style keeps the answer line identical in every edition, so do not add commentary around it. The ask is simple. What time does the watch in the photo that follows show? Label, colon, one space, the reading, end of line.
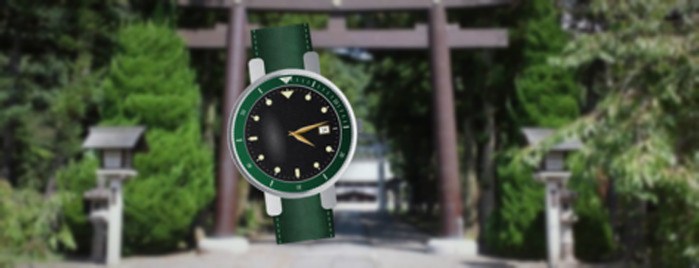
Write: 4:13
